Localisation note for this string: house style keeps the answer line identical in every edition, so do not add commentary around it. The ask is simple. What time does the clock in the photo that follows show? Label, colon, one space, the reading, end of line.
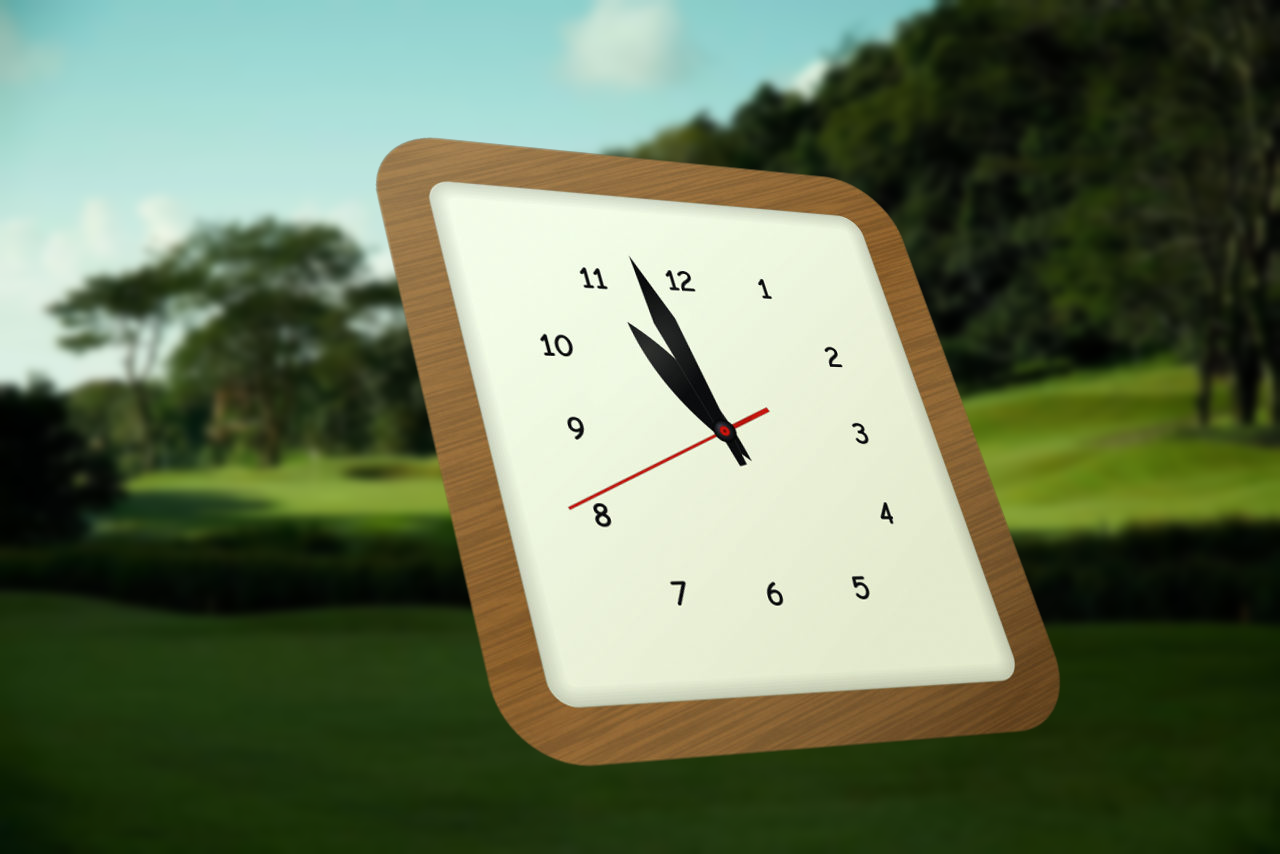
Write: 10:57:41
